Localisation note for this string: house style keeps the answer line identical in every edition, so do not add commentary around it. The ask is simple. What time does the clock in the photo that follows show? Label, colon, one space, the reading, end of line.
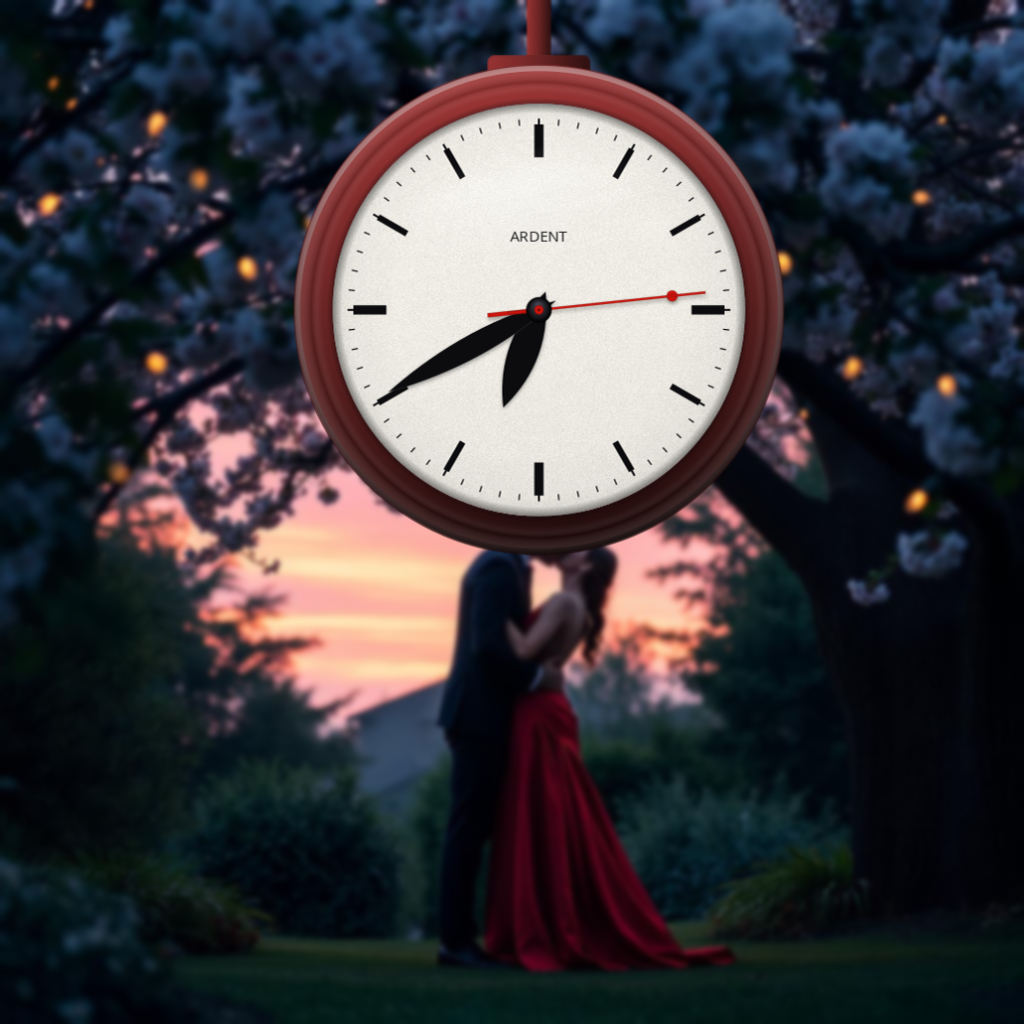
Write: 6:40:14
